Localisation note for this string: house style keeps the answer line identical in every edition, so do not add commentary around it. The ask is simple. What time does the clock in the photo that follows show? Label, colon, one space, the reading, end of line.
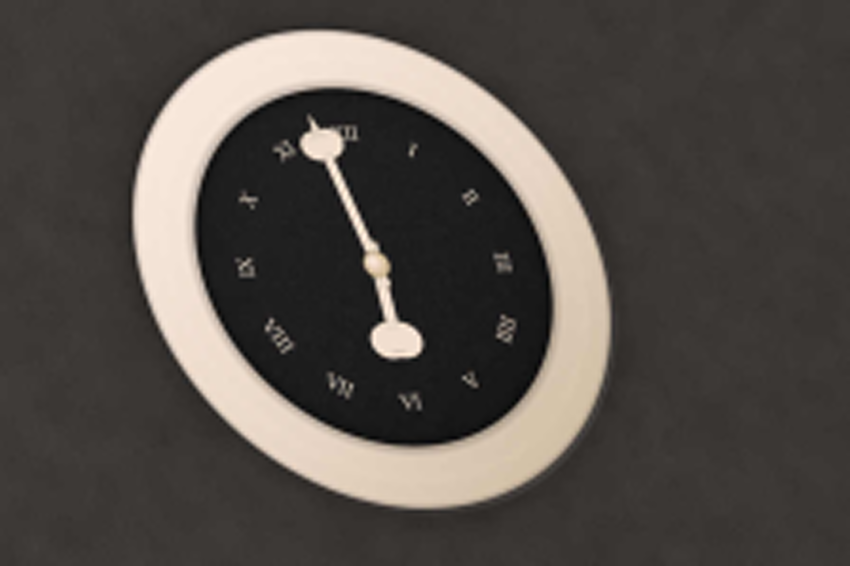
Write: 5:58
